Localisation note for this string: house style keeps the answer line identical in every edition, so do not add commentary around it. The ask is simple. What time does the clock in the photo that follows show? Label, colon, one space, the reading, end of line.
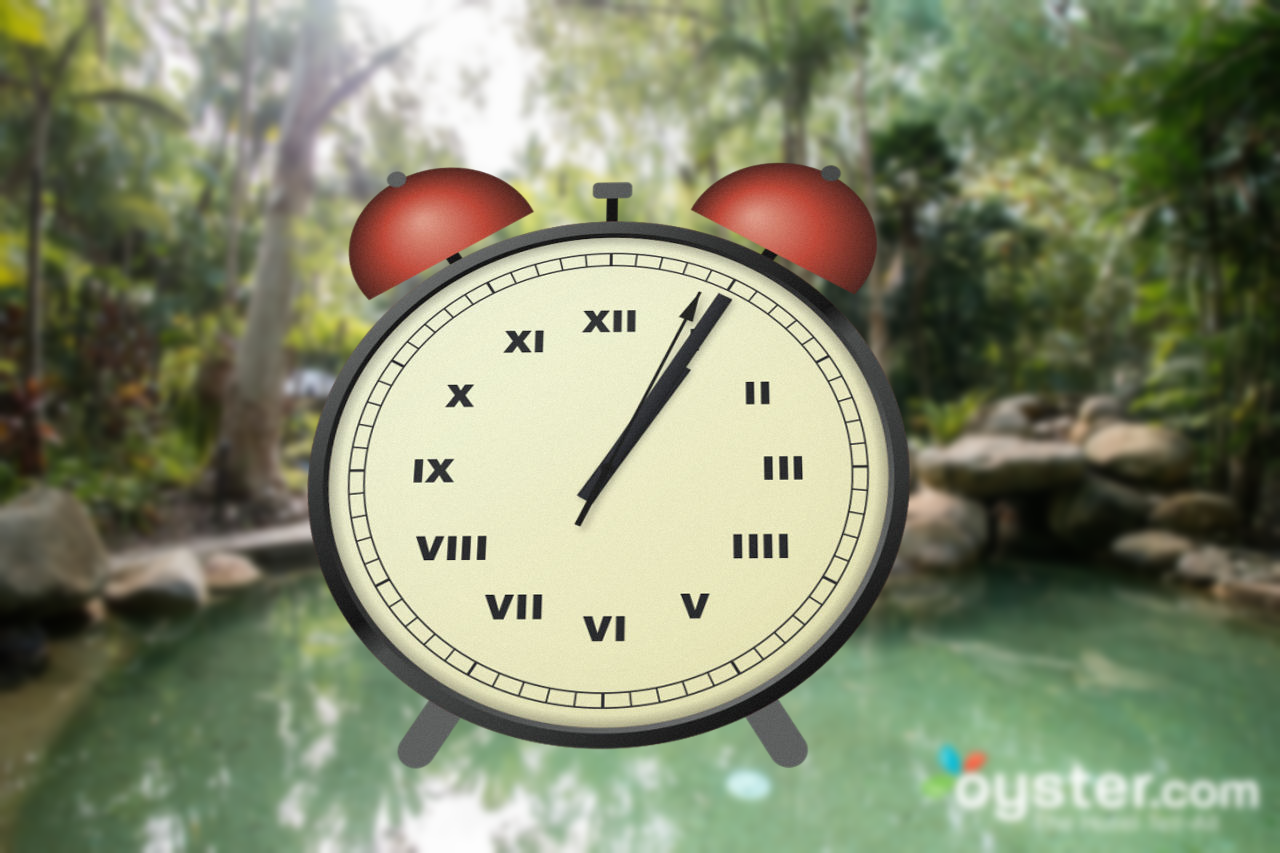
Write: 1:05:04
